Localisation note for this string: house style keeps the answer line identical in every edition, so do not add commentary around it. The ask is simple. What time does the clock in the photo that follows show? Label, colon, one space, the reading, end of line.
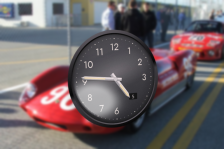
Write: 4:46
